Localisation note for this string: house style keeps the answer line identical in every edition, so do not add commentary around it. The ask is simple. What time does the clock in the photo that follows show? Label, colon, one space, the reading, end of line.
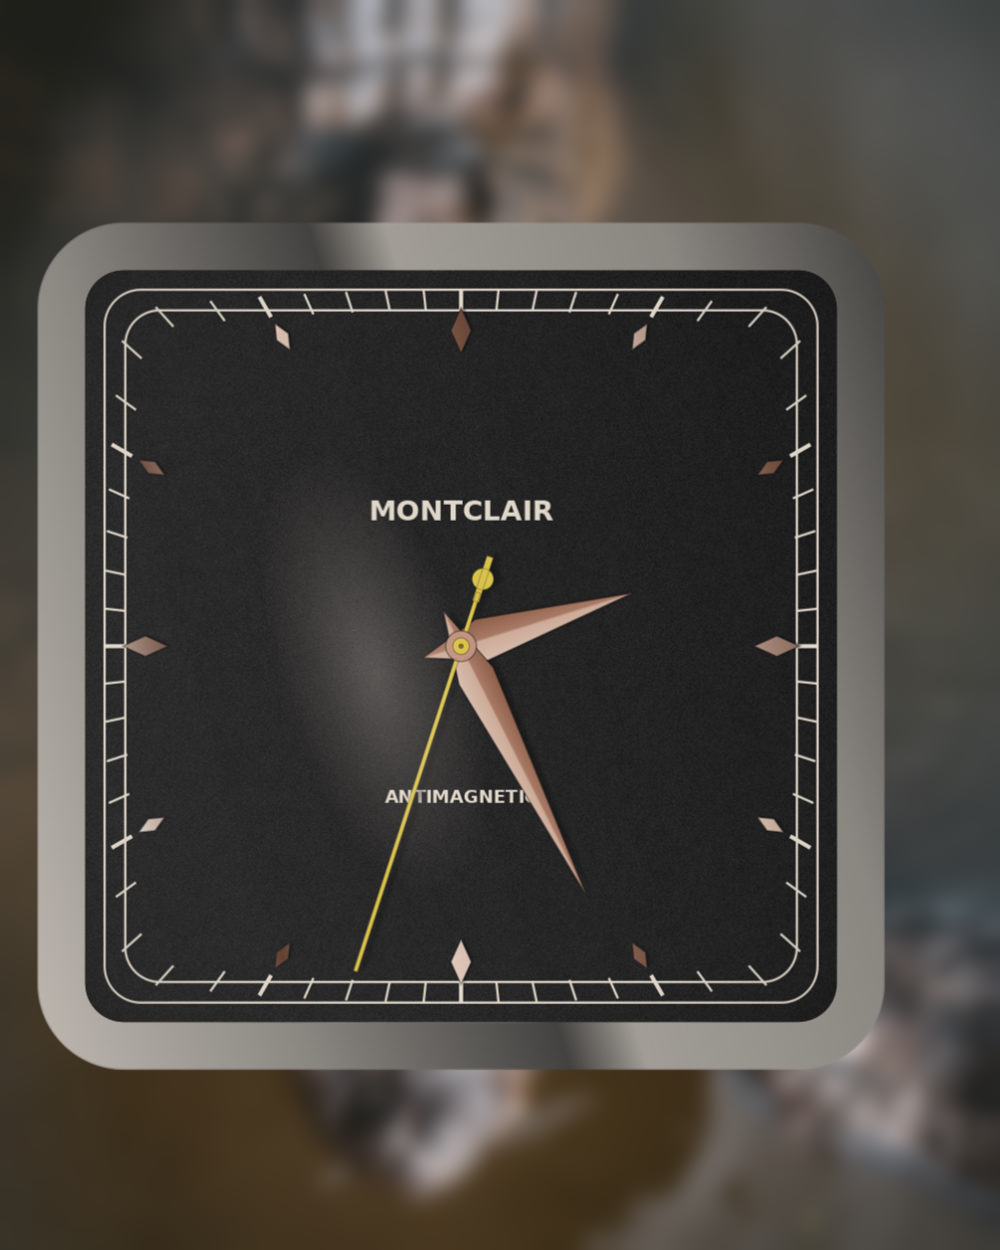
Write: 2:25:33
